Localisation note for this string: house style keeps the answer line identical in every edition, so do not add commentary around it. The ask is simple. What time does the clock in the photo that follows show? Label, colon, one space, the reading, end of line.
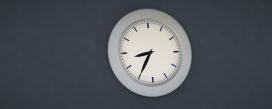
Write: 8:35
